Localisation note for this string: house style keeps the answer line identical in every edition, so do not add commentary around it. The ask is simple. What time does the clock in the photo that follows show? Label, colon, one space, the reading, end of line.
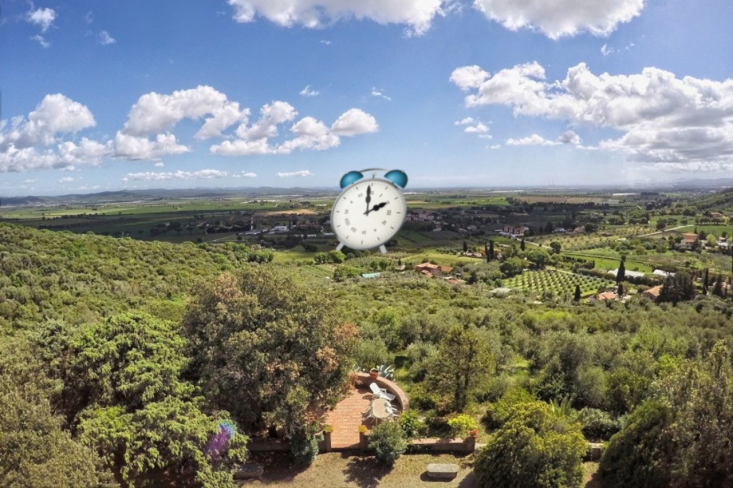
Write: 1:59
